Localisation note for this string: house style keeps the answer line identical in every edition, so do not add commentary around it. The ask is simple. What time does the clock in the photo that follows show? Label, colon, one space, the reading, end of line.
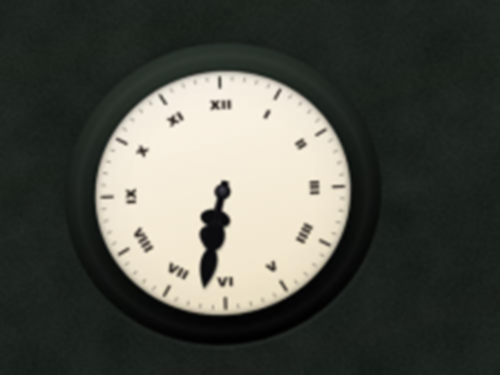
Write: 6:32
